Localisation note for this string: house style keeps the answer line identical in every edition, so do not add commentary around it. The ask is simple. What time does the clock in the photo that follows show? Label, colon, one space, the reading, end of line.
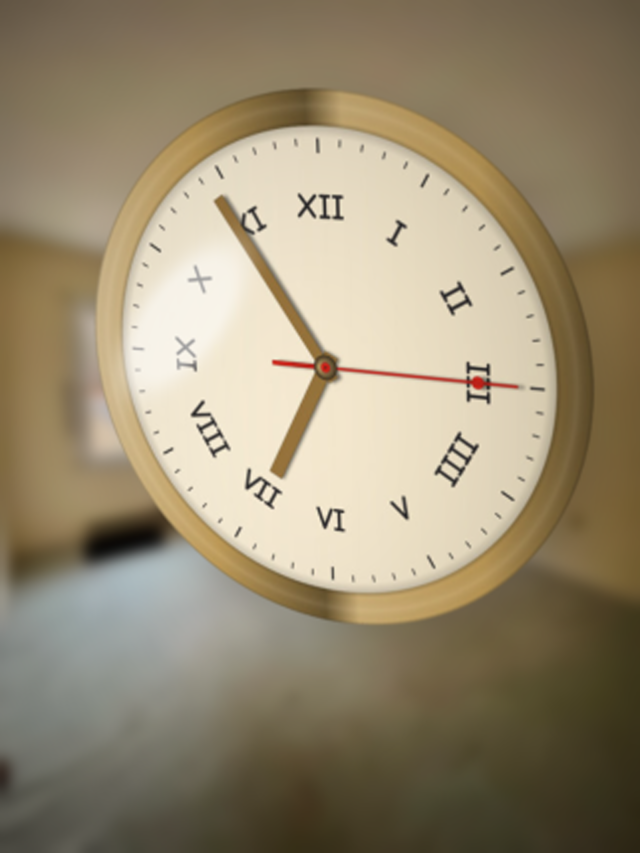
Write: 6:54:15
